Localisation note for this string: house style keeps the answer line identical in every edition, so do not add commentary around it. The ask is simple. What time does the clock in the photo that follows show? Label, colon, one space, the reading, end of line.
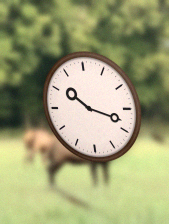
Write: 10:18
